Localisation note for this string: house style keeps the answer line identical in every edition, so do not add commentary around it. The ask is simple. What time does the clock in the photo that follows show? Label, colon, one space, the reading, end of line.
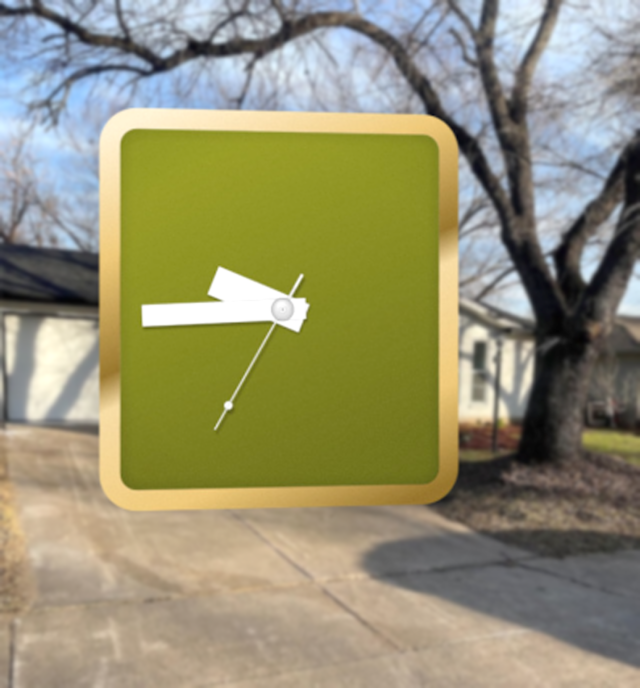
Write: 9:44:35
